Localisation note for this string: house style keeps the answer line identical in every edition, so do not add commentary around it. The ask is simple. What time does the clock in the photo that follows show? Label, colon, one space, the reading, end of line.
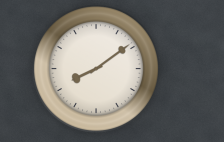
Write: 8:09
